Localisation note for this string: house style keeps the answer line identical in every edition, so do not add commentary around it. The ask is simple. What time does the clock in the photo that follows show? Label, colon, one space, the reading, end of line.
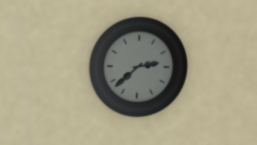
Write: 2:38
